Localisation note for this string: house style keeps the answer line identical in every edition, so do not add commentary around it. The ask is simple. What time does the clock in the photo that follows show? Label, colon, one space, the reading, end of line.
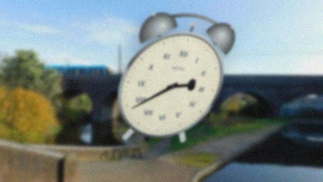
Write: 2:39
